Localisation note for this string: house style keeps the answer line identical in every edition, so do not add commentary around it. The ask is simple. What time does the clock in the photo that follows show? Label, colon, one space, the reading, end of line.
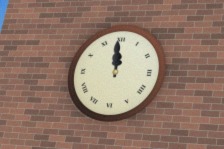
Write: 11:59
